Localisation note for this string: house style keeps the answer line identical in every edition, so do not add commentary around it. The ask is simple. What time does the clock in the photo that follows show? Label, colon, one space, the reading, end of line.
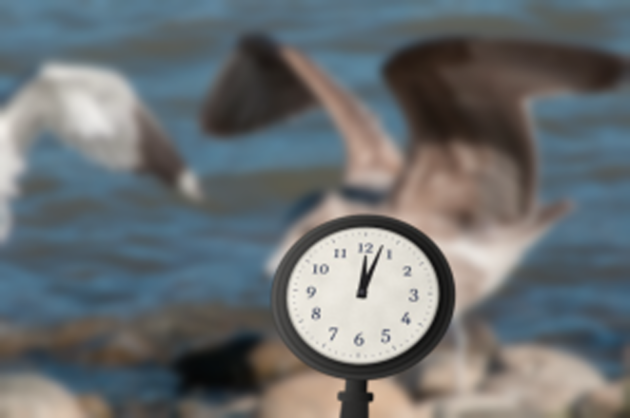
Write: 12:03
